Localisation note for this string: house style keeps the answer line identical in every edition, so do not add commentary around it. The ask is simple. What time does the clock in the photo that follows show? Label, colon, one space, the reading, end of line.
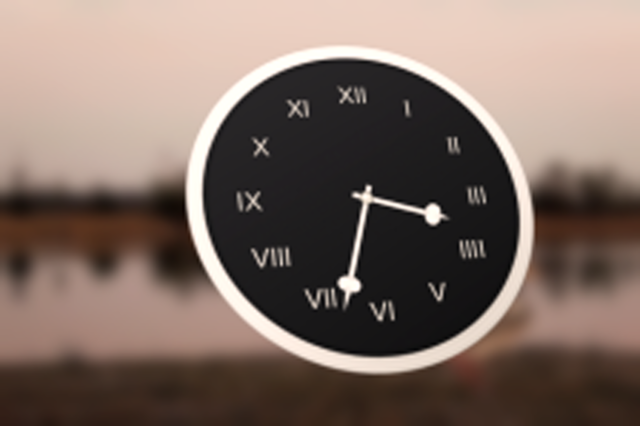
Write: 3:33
